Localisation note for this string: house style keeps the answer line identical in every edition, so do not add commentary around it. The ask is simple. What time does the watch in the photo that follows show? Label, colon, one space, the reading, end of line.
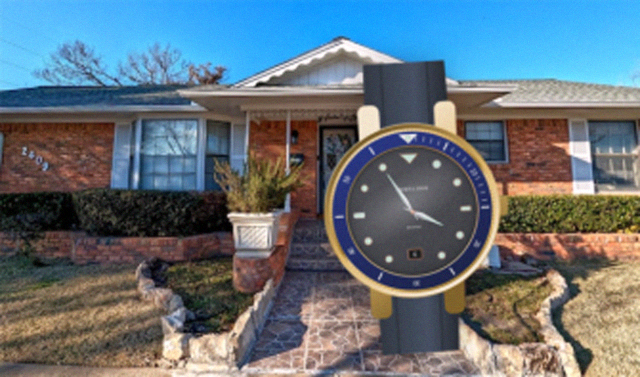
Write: 3:55
